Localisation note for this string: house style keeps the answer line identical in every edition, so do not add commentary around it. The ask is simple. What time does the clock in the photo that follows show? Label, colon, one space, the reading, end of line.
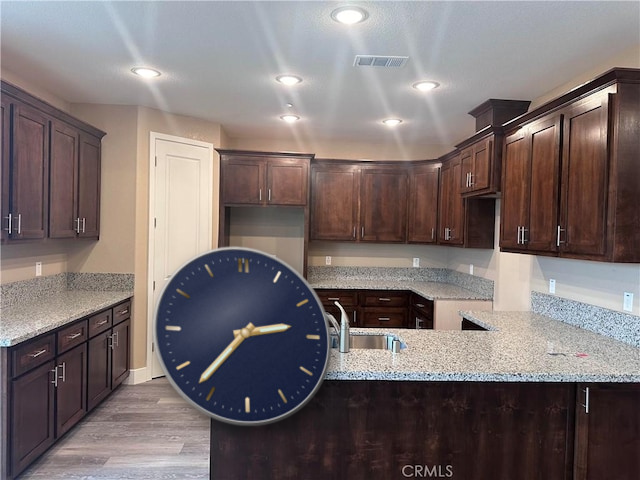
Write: 2:37
